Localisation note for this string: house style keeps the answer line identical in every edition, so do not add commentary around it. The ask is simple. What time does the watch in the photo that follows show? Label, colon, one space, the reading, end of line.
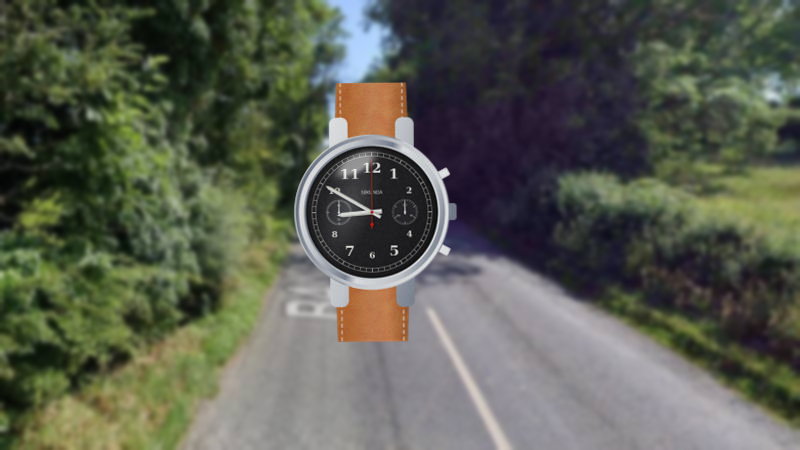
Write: 8:50
